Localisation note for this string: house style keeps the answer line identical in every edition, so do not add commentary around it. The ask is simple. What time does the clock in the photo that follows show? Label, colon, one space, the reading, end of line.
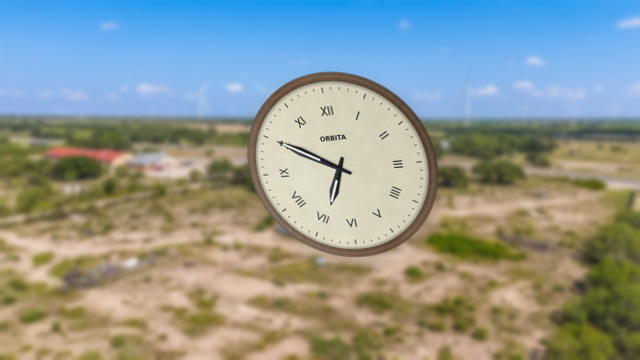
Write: 6:50
